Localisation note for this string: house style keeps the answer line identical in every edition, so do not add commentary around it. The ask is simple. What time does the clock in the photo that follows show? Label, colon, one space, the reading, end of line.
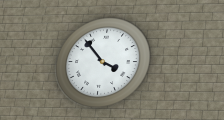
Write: 3:53
